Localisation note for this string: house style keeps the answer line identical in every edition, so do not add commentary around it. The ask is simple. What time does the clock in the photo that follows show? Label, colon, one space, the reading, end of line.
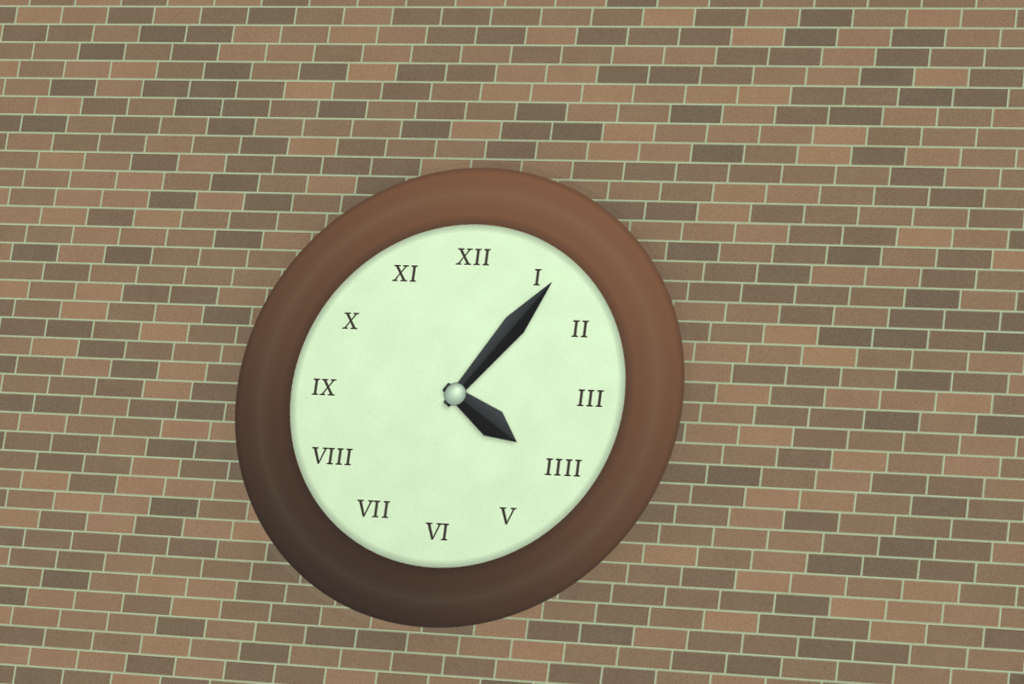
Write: 4:06
